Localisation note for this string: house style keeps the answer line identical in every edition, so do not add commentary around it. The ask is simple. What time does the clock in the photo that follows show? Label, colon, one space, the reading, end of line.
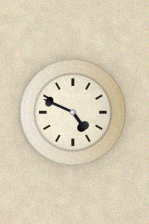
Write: 4:49
